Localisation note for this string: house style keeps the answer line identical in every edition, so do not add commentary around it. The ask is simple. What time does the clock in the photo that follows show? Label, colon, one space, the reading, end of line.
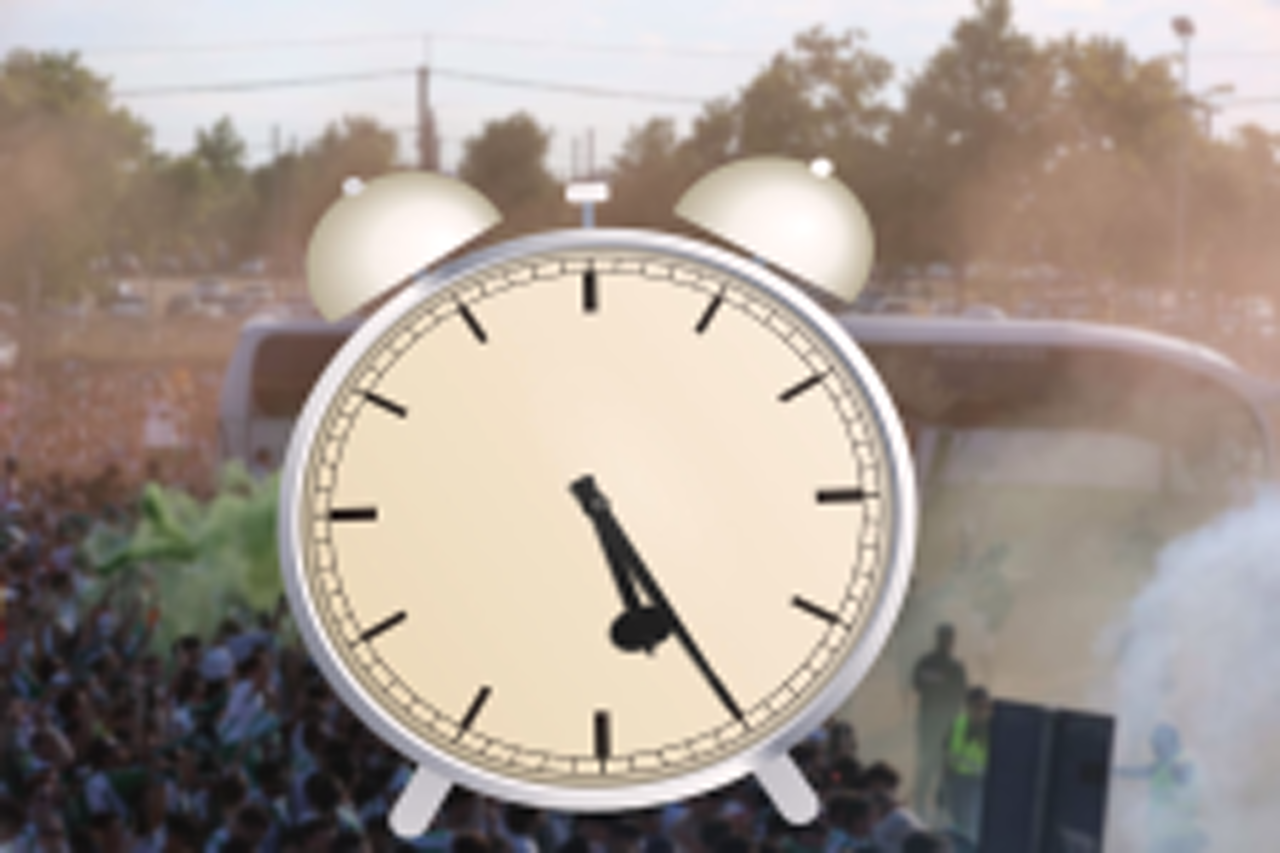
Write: 5:25
